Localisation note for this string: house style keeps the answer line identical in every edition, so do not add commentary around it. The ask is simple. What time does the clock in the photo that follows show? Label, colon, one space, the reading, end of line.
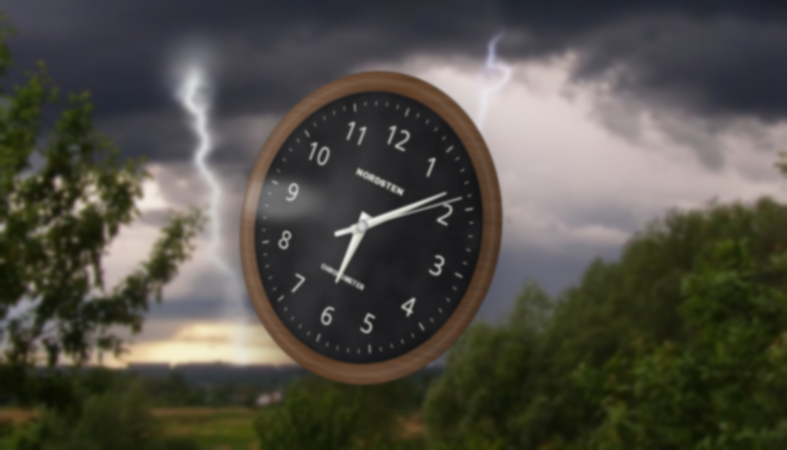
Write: 6:08:09
